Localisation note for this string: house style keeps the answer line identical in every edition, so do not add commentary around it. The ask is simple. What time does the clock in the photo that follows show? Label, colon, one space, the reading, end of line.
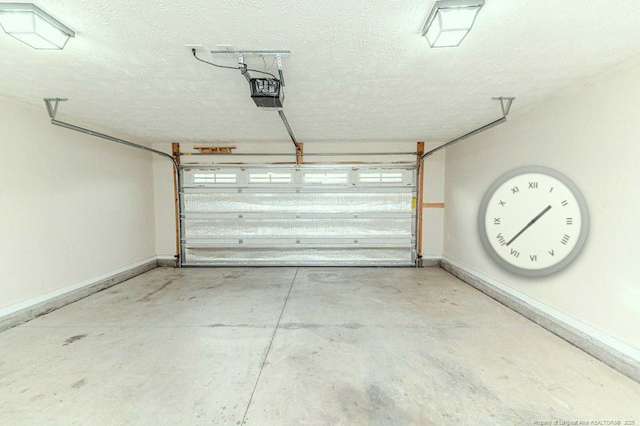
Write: 1:38
